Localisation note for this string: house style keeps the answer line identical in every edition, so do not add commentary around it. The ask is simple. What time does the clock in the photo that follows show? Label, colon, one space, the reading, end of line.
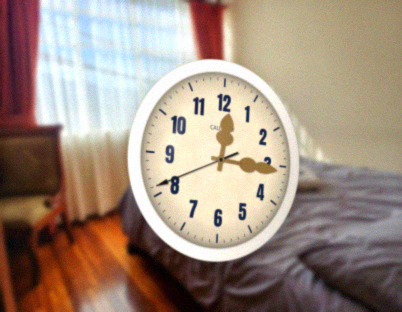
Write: 12:15:41
